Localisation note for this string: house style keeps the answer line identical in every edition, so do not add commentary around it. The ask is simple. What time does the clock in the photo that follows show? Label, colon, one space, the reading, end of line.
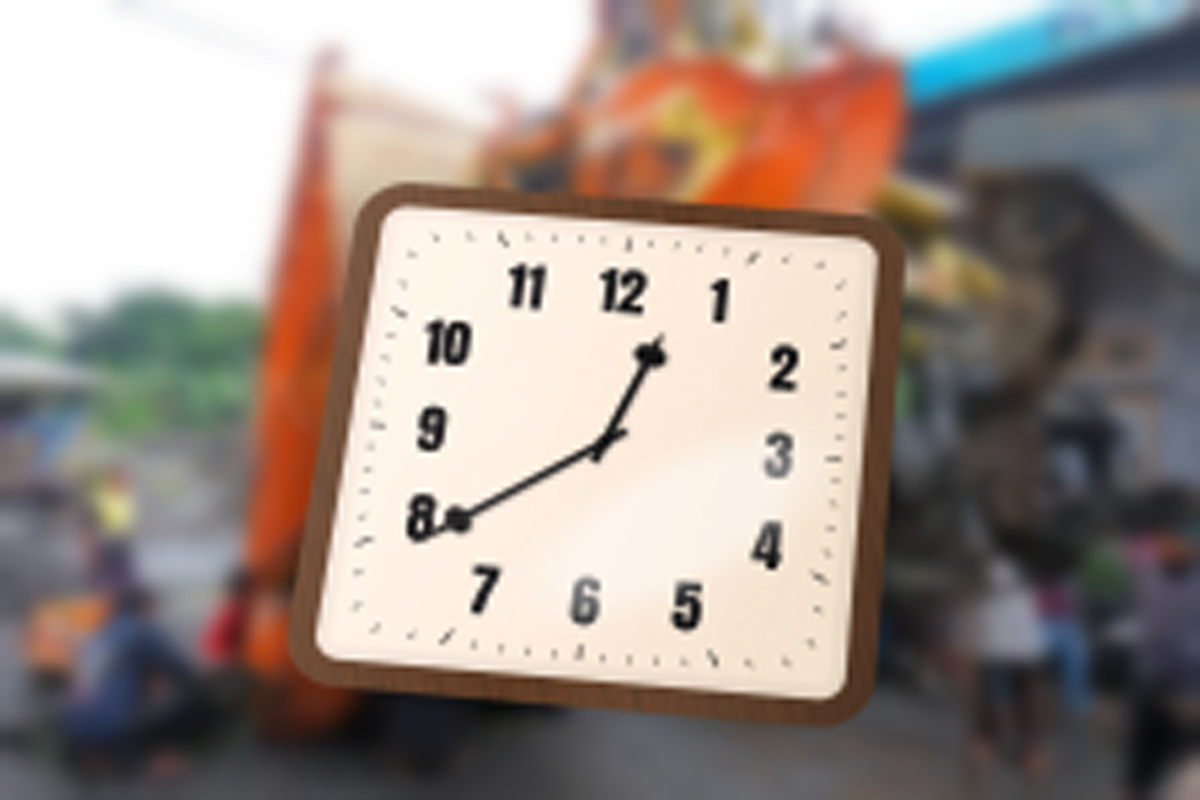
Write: 12:39
